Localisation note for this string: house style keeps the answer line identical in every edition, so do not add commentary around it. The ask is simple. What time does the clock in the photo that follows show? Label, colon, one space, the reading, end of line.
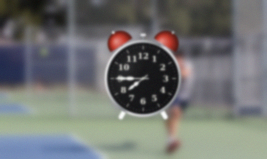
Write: 7:45
